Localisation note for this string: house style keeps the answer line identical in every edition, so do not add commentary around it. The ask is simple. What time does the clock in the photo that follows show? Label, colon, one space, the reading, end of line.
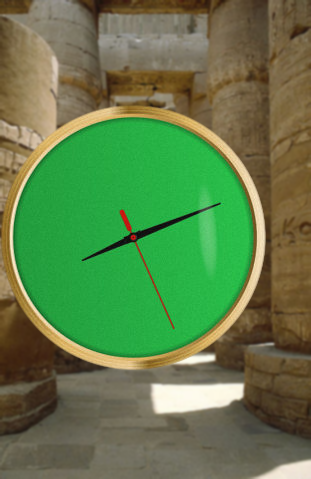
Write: 8:11:26
